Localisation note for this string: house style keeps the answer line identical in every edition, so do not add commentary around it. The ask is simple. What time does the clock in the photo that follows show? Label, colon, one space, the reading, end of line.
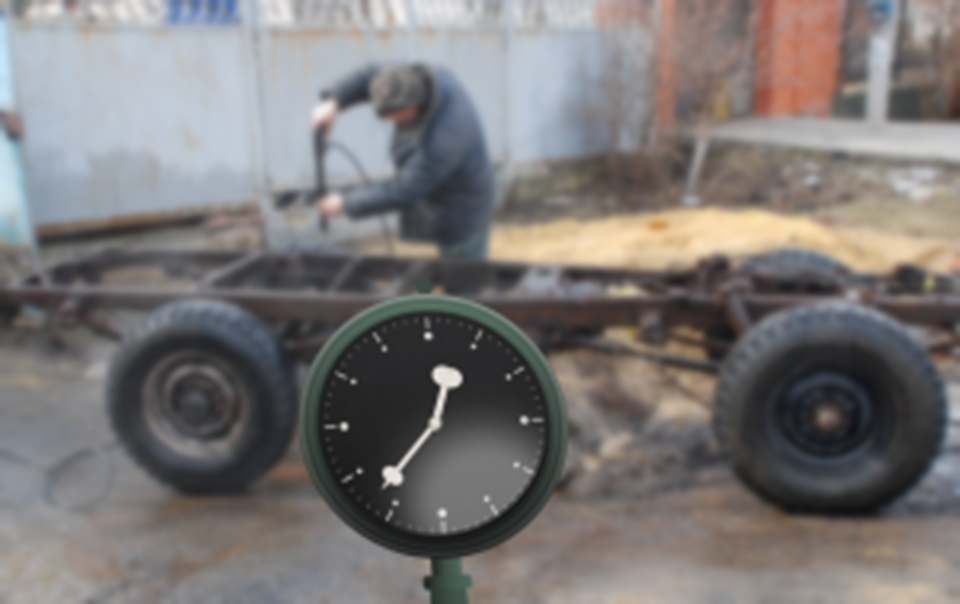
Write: 12:37
